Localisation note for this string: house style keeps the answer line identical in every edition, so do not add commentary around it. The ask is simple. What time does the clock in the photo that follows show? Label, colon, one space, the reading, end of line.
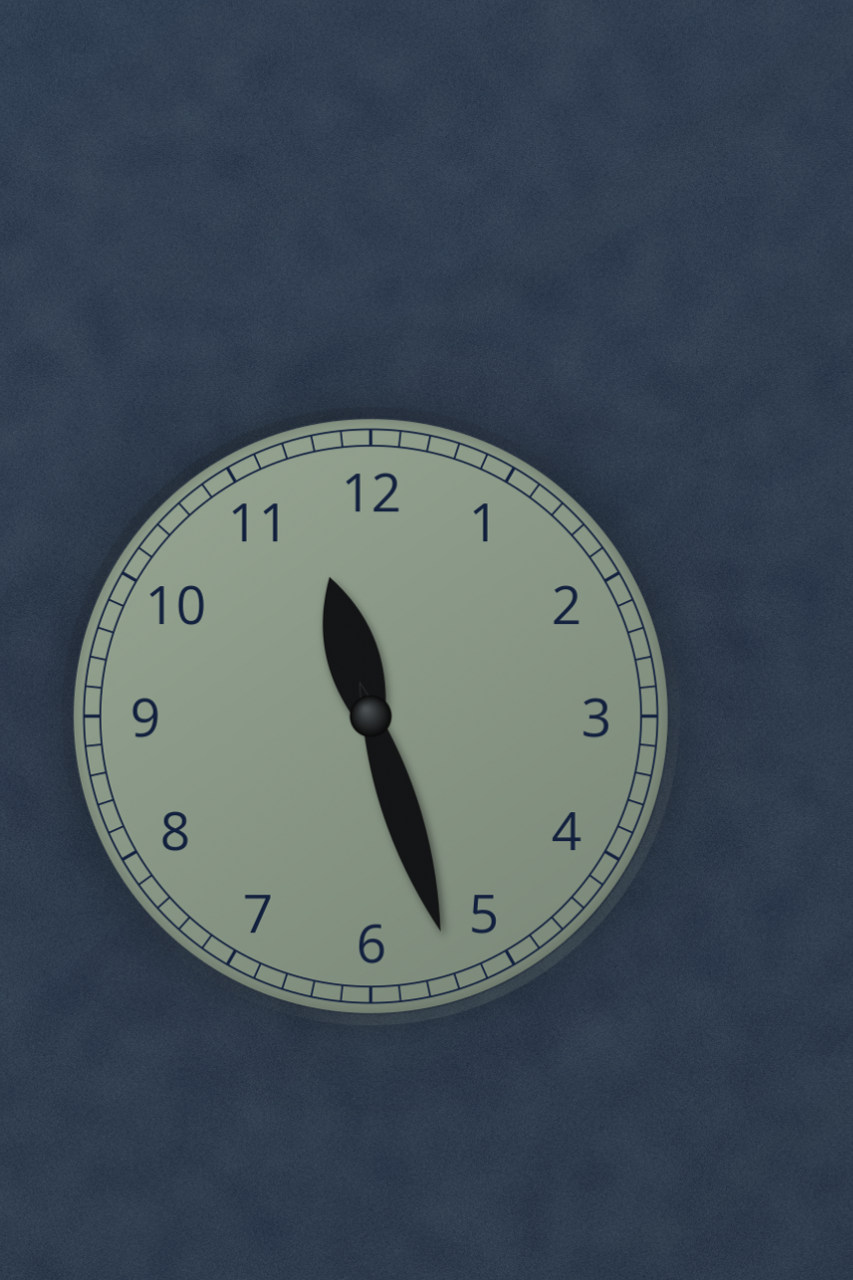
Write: 11:27
